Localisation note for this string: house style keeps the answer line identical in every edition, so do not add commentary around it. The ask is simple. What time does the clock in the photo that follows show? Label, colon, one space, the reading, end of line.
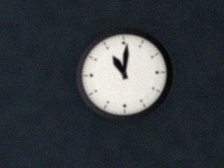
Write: 11:01
